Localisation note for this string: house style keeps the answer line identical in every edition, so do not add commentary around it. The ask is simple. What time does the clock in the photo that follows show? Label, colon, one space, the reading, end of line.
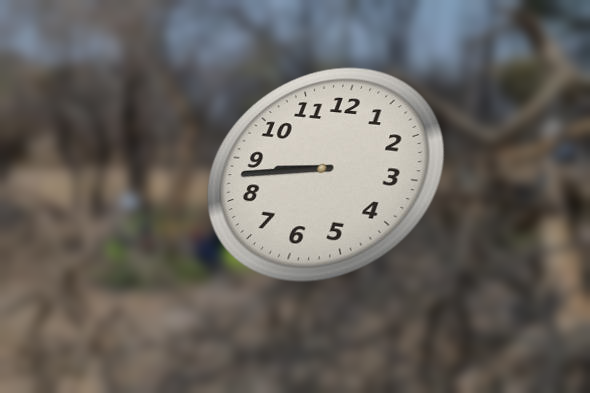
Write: 8:43
